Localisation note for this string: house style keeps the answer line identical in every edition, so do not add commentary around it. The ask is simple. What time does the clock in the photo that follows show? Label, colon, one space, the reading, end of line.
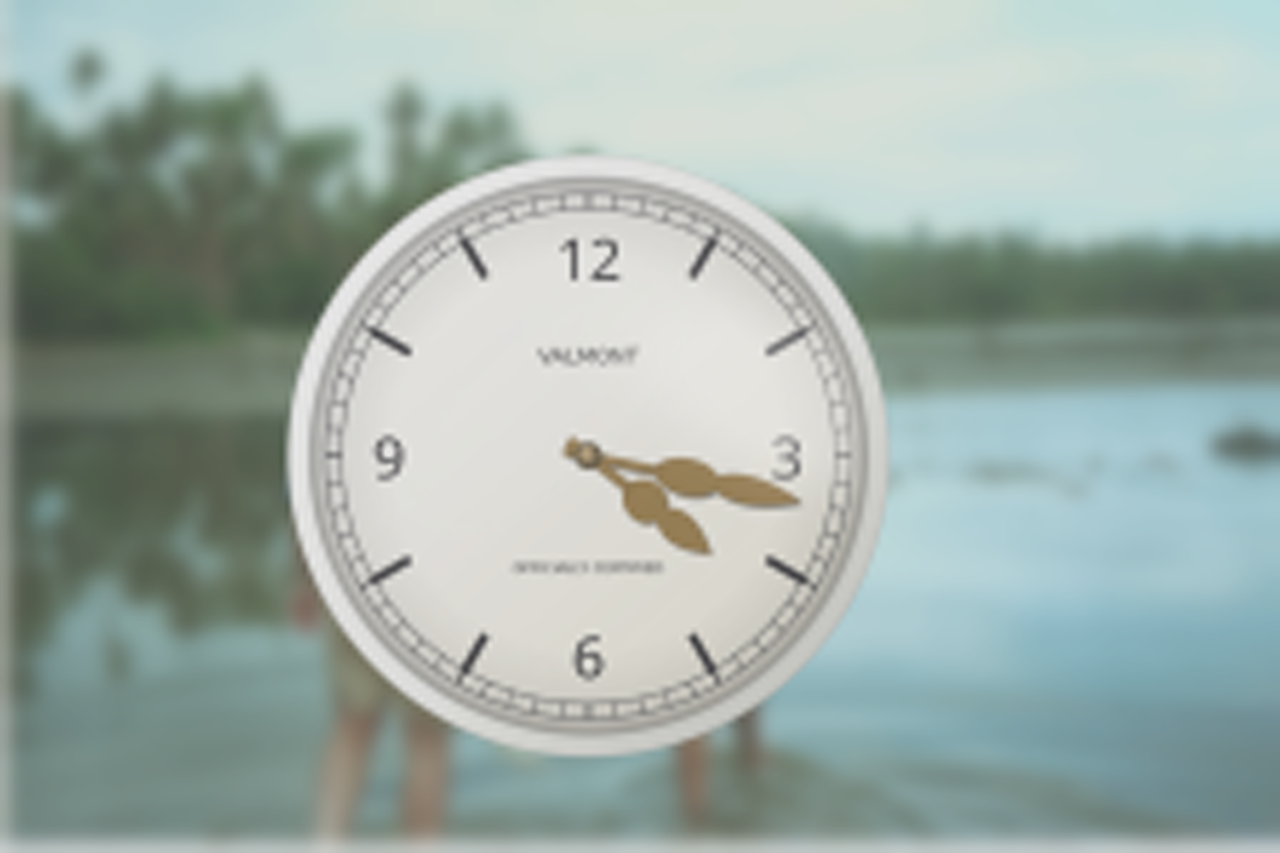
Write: 4:17
